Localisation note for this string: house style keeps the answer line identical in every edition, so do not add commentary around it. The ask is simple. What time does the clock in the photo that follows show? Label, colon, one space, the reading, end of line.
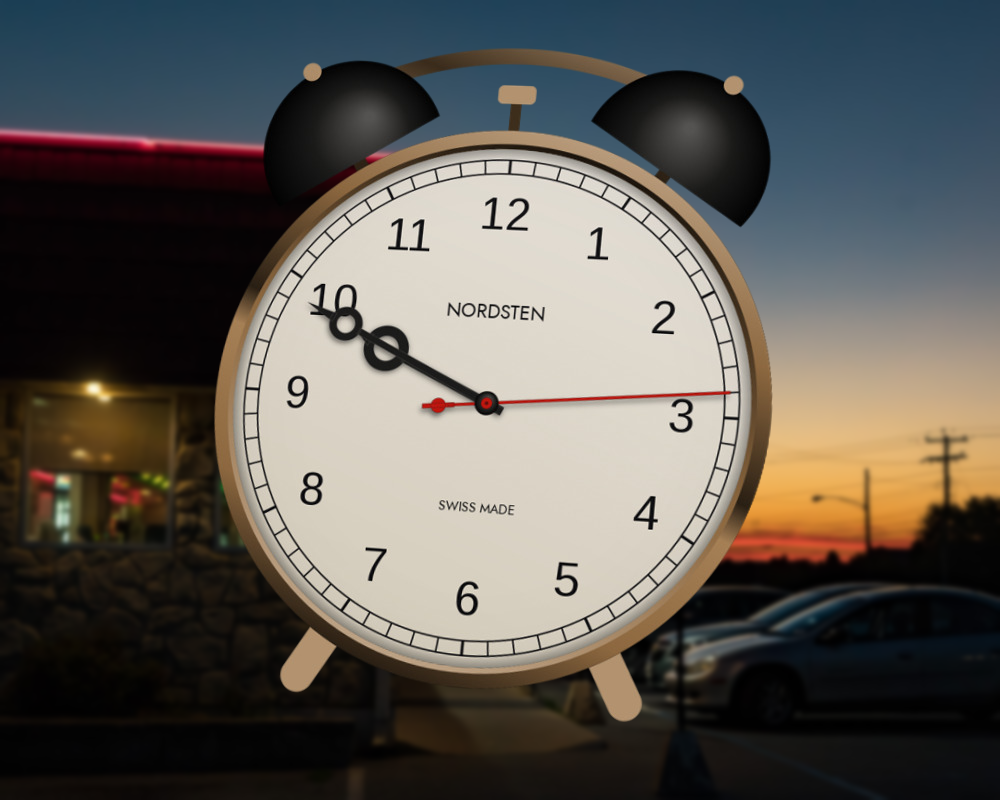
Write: 9:49:14
